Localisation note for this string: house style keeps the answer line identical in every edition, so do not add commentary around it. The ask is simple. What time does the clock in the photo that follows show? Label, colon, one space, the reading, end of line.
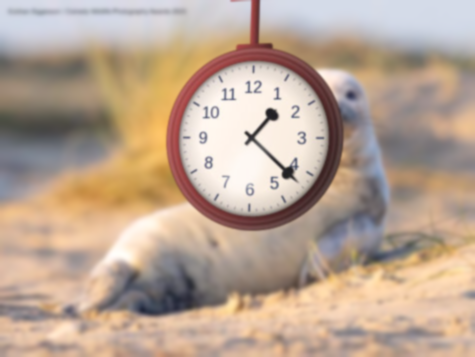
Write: 1:22
